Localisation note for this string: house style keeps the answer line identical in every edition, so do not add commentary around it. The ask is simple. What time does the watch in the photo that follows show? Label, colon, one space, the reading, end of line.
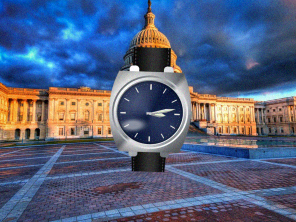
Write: 3:13
